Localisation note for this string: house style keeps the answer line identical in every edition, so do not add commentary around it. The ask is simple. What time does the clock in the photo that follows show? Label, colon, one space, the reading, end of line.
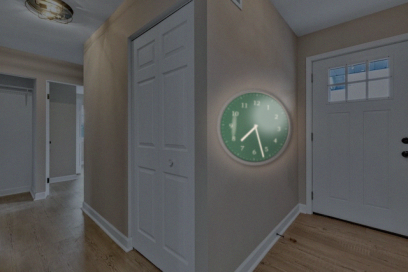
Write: 7:27
